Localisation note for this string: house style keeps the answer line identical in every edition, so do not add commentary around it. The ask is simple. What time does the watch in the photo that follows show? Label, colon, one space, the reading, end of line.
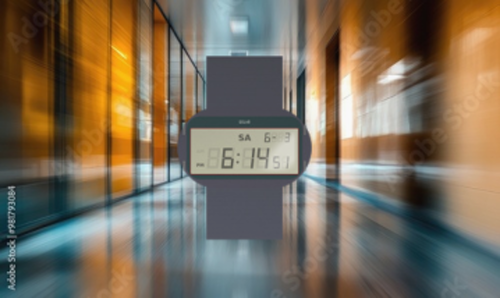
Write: 6:14:51
